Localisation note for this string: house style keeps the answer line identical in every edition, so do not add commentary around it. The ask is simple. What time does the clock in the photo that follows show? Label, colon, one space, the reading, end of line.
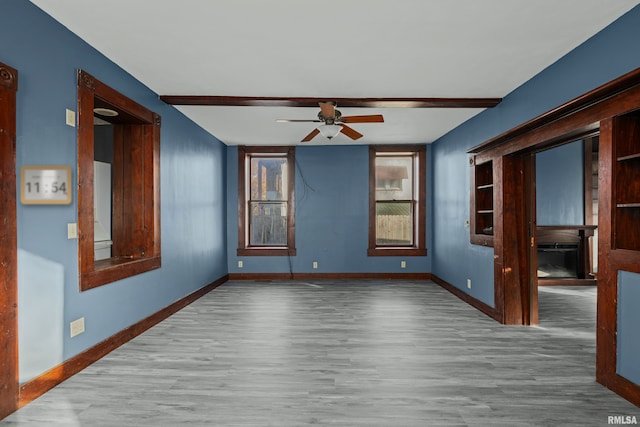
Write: 11:54
